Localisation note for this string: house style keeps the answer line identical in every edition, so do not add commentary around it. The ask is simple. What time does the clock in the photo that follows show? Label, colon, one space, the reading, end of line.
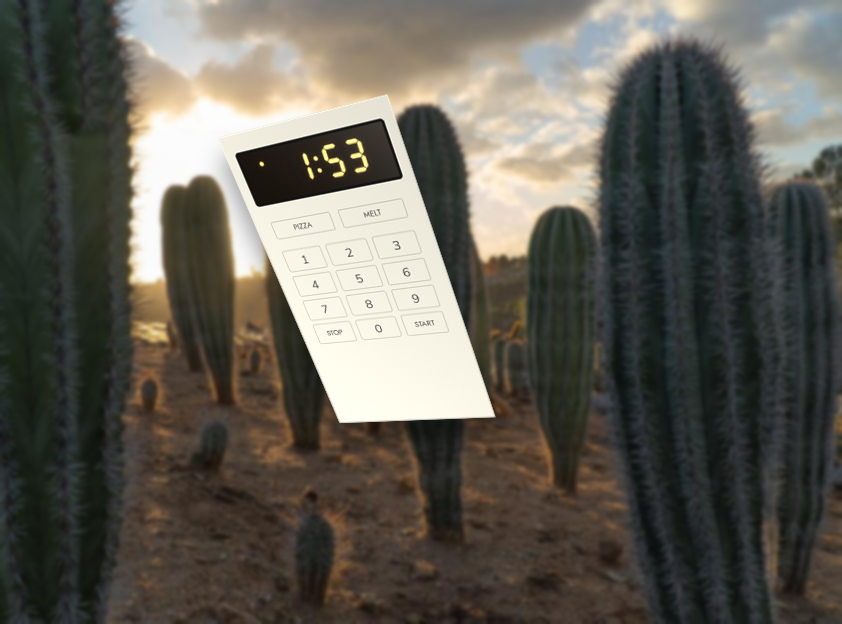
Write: 1:53
